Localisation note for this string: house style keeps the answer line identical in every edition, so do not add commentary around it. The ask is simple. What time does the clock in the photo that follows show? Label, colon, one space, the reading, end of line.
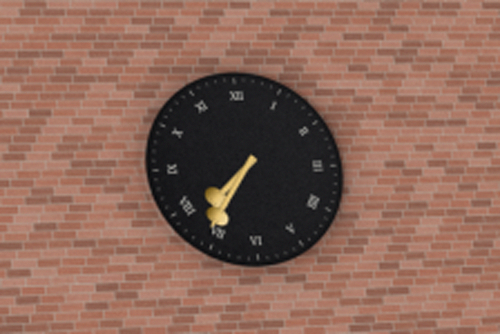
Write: 7:36
